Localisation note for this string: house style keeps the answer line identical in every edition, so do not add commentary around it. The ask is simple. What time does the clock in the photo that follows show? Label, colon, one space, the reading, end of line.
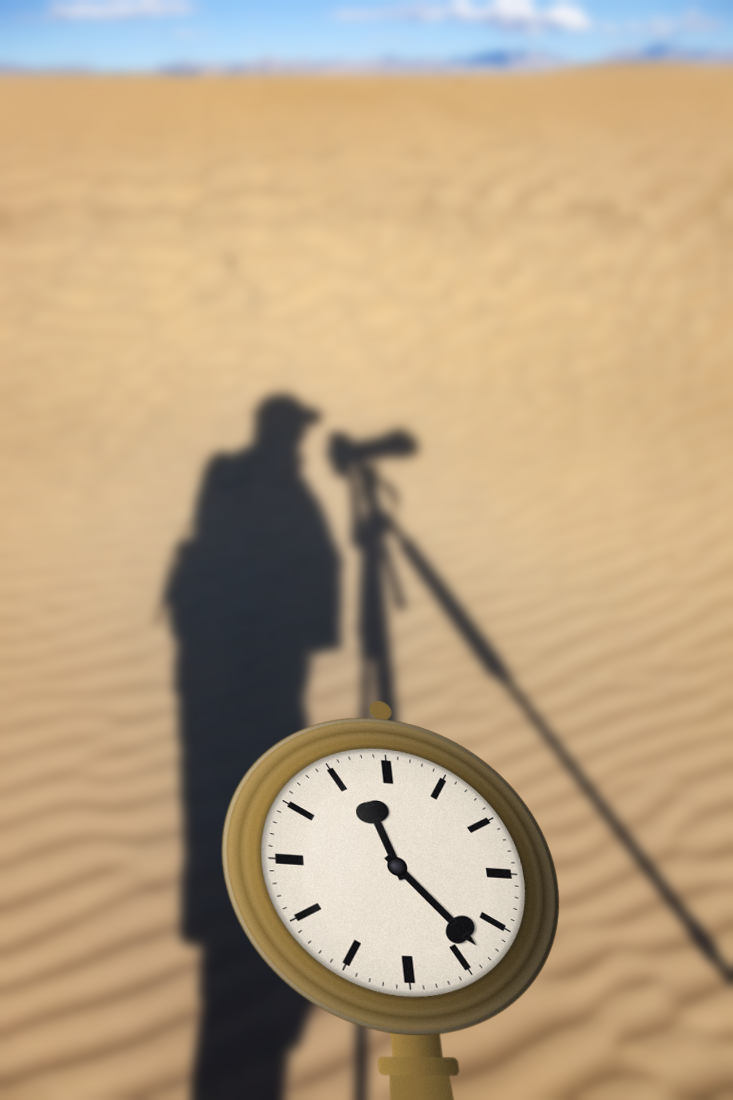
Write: 11:23
